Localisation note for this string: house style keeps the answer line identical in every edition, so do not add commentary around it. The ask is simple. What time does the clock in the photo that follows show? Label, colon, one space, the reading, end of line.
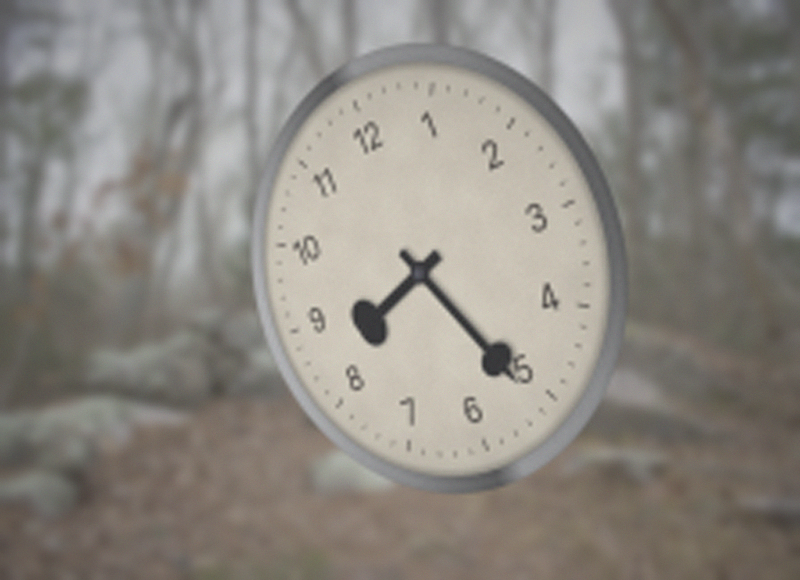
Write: 8:26
